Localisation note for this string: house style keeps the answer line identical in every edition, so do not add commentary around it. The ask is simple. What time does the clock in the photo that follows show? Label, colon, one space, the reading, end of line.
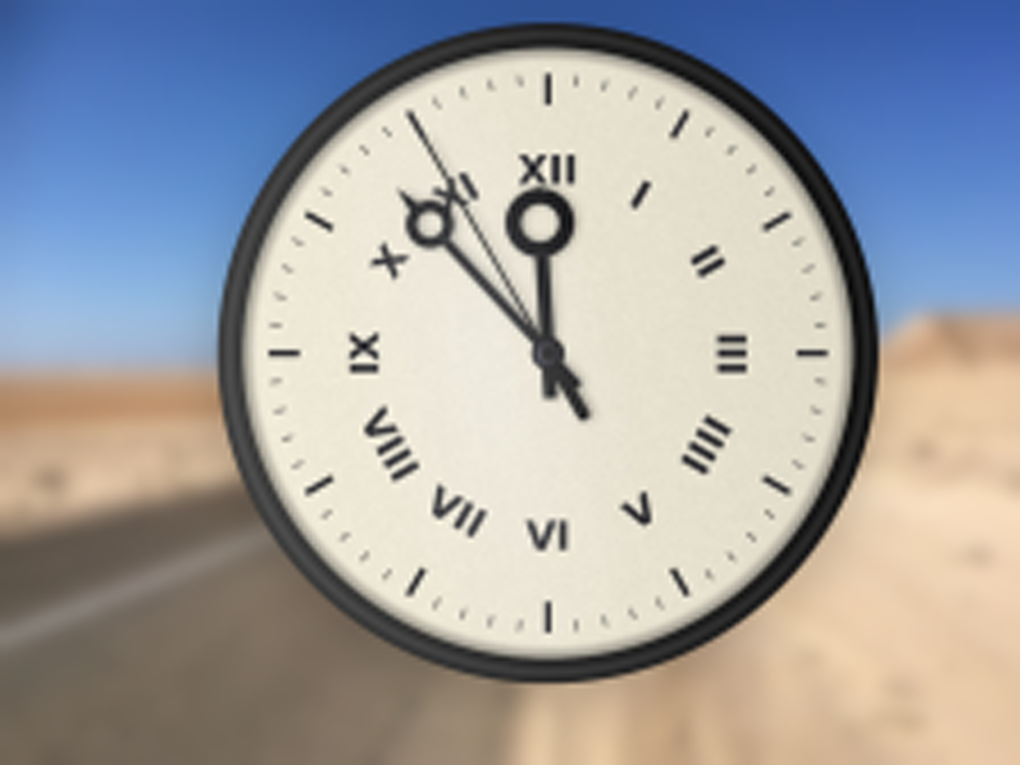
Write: 11:52:55
